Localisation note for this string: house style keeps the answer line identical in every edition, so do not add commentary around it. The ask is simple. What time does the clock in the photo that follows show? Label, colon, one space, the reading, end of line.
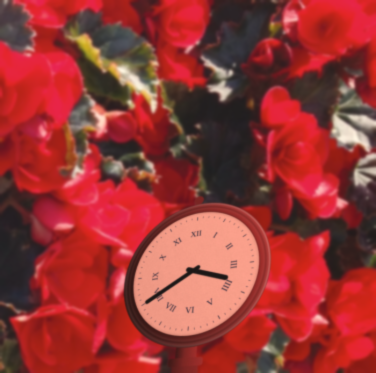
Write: 3:40
